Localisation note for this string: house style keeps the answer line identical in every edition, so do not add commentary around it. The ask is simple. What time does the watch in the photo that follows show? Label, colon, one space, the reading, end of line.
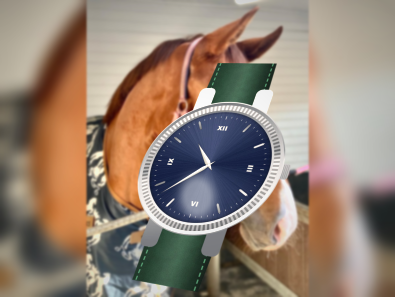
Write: 10:38
